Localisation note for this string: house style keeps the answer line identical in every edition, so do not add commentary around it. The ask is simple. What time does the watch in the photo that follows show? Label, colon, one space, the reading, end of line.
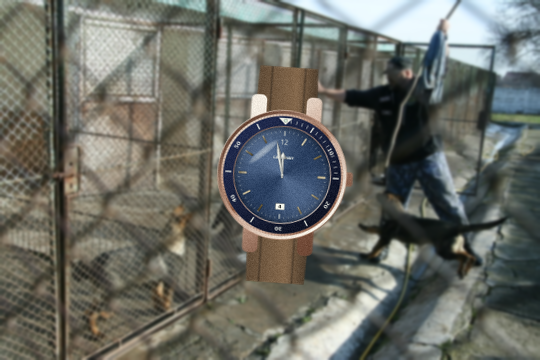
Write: 11:58
